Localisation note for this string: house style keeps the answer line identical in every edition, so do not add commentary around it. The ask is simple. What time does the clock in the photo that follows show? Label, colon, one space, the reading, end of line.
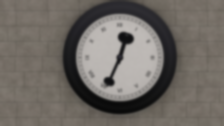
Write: 12:34
